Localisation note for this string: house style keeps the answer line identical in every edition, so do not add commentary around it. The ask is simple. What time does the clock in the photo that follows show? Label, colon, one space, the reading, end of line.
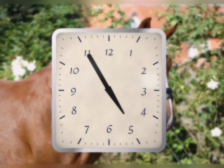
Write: 4:55
